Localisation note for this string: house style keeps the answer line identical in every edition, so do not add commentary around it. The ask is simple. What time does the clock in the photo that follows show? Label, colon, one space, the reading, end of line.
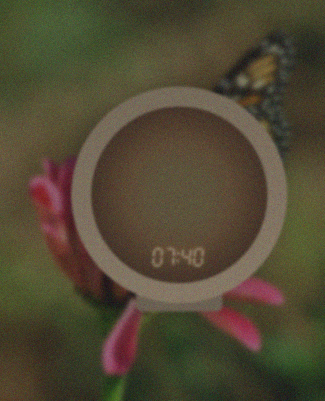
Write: 7:40
